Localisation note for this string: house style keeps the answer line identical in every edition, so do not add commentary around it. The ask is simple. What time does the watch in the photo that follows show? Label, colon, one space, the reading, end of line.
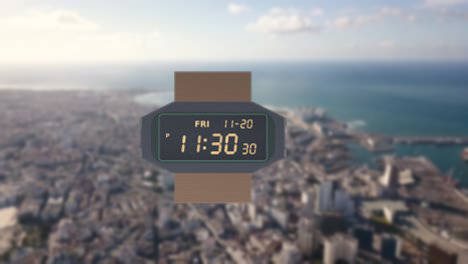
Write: 11:30:30
